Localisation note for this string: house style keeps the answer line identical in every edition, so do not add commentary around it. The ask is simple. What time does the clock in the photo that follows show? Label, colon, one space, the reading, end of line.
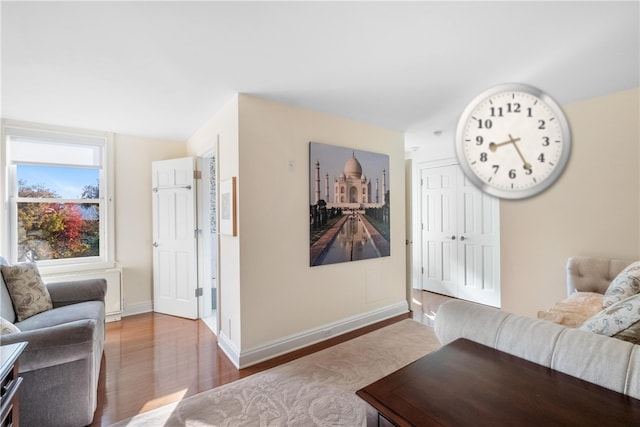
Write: 8:25
